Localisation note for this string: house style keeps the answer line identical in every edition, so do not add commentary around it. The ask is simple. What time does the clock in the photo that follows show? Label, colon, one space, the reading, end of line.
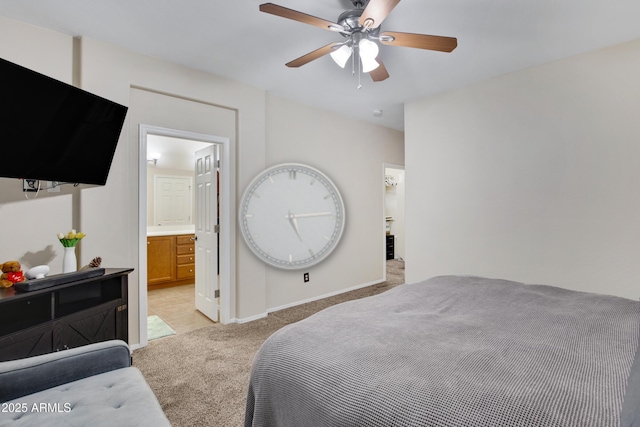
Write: 5:14
